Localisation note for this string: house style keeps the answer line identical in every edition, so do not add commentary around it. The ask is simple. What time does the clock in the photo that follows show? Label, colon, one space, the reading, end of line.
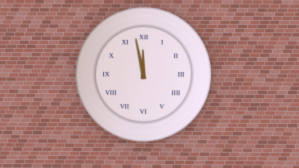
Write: 11:58
